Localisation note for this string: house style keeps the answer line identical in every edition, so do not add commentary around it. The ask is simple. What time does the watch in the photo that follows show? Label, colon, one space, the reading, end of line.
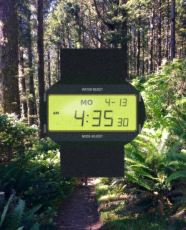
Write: 4:35
